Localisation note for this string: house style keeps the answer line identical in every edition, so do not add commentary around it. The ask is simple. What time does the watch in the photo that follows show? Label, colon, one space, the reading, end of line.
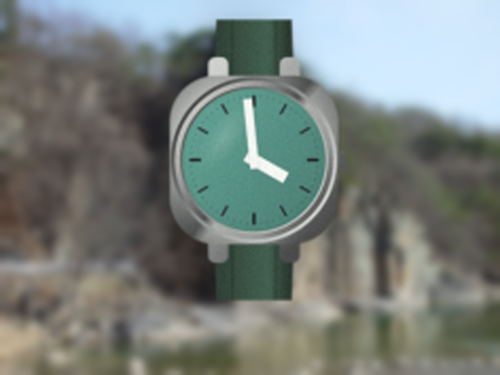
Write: 3:59
